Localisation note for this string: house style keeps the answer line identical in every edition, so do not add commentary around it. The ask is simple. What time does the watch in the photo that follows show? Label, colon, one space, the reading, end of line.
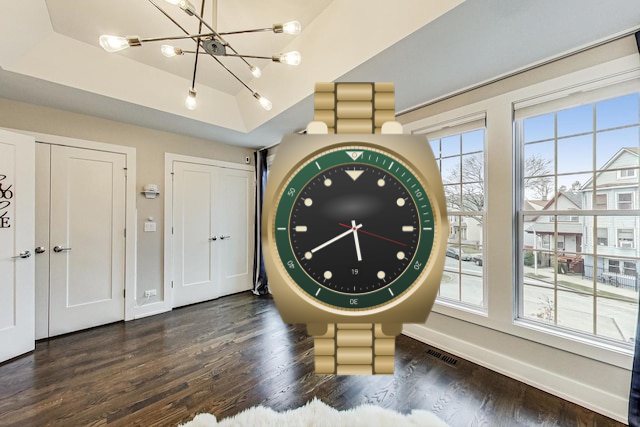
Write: 5:40:18
